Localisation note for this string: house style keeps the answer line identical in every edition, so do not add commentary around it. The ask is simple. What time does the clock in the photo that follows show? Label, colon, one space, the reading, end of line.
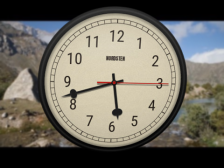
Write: 5:42:15
